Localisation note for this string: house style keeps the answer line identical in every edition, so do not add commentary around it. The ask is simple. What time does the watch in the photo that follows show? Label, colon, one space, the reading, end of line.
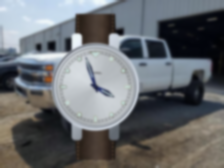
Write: 3:57
